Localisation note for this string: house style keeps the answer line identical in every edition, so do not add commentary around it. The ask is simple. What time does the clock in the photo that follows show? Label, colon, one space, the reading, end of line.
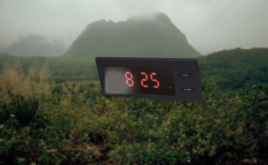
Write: 8:25
